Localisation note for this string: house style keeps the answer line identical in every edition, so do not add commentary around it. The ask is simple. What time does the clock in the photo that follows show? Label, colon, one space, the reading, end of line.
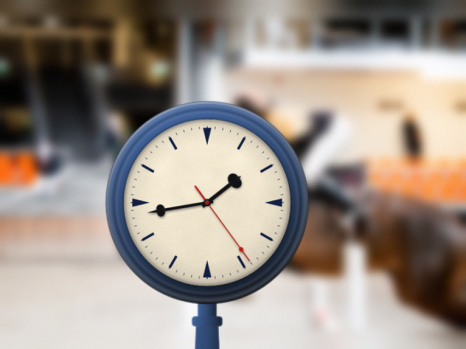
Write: 1:43:24
